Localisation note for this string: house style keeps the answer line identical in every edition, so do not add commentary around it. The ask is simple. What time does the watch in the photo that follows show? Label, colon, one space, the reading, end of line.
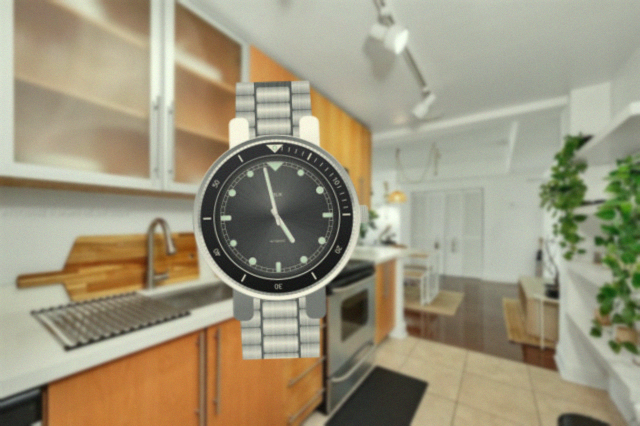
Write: 4:58
